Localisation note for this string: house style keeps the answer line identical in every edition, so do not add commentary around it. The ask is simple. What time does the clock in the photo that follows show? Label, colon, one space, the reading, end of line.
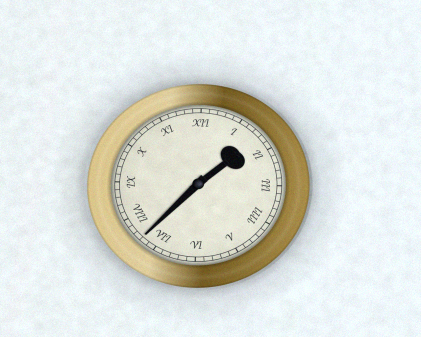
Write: 1:37
